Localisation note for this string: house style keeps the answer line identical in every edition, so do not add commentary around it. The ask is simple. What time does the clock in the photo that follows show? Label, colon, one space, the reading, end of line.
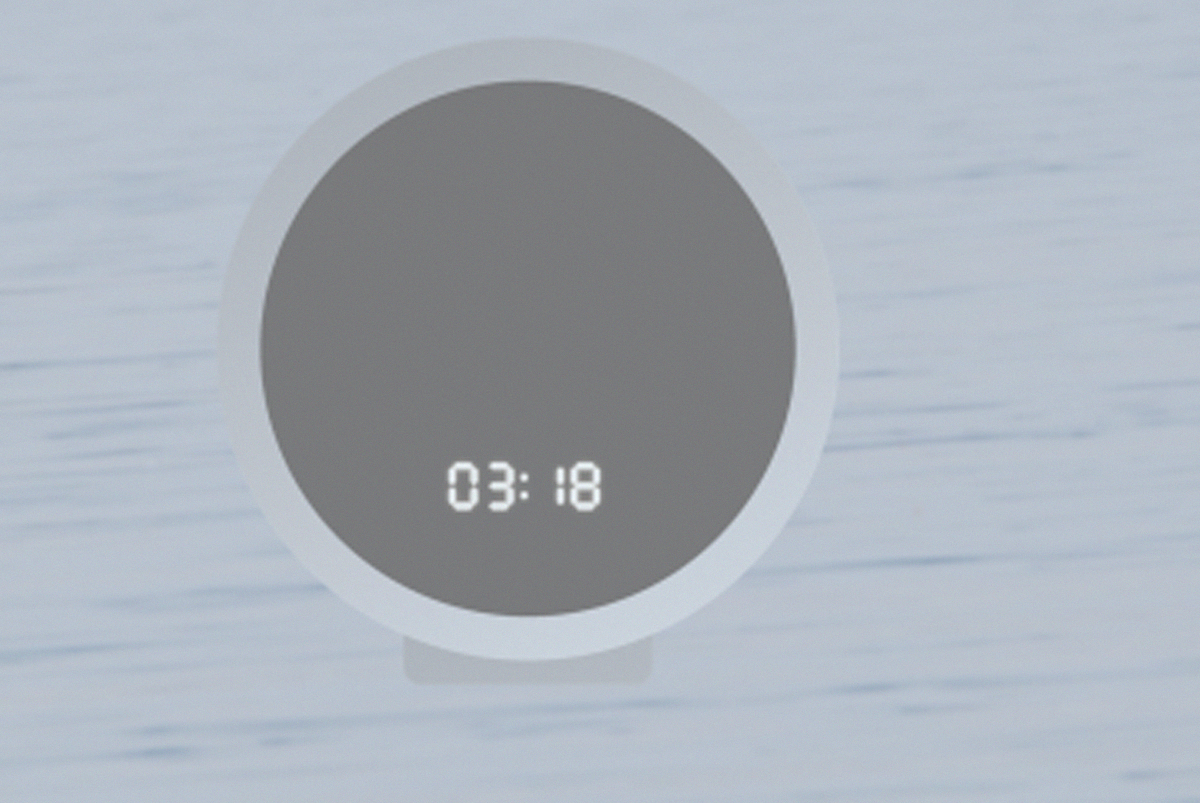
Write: 3:18
